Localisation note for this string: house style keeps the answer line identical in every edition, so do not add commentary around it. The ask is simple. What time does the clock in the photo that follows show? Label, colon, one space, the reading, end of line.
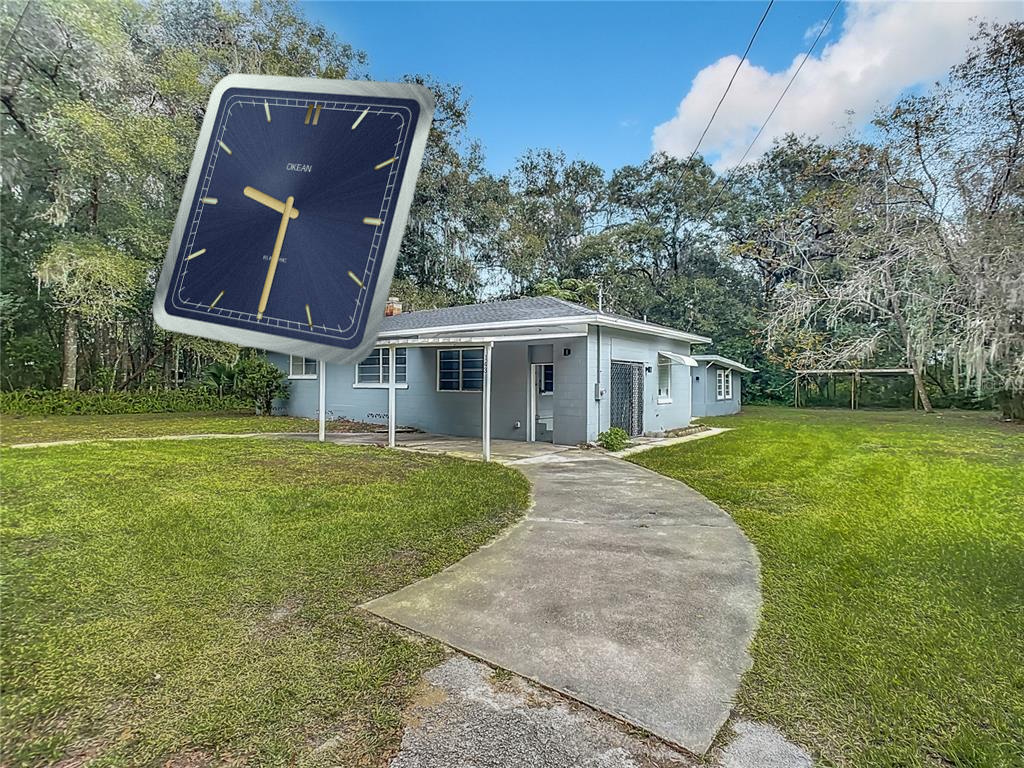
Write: 9:30
